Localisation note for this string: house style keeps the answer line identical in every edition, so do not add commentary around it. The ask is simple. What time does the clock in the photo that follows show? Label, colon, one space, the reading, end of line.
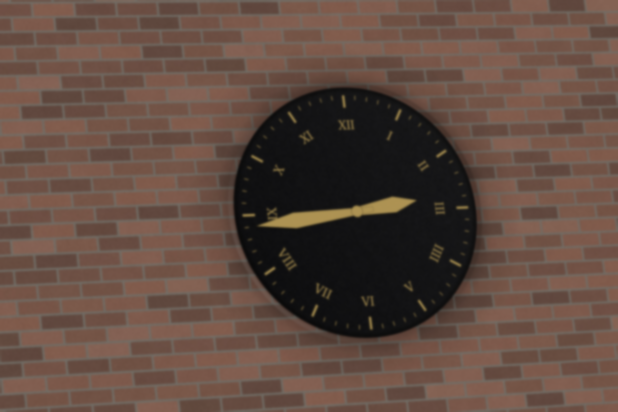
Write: 2:44
